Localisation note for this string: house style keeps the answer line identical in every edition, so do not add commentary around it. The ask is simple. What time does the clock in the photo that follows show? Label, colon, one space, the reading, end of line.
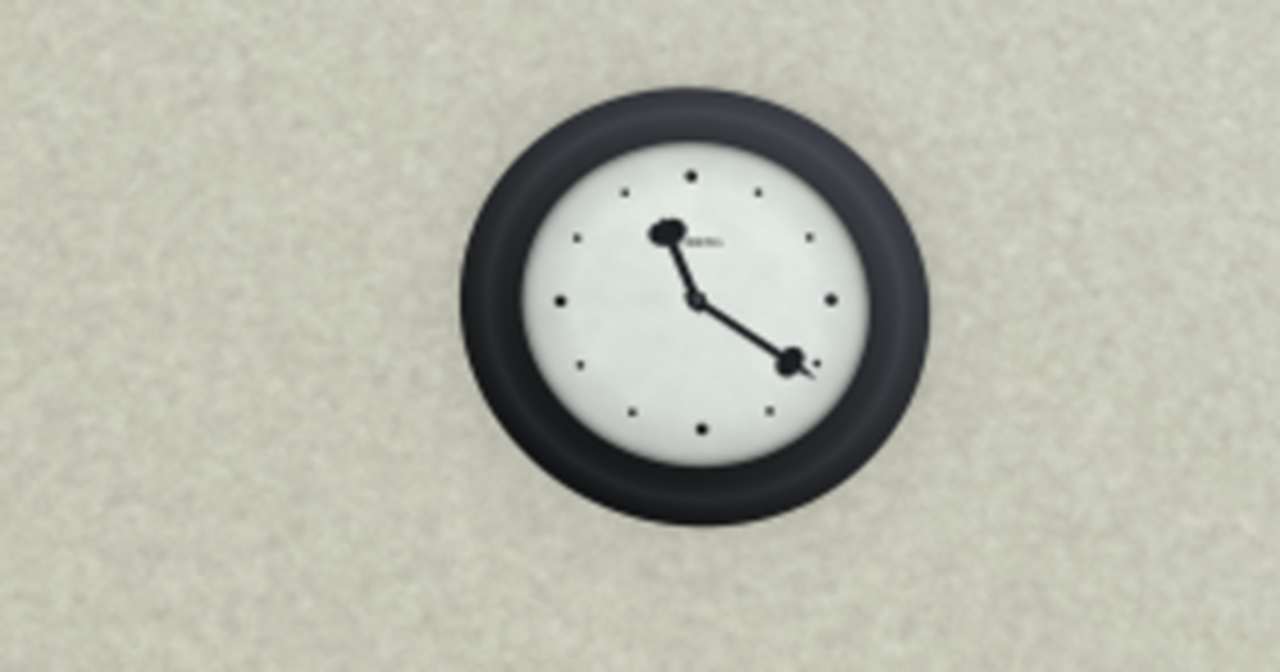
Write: 11:21
